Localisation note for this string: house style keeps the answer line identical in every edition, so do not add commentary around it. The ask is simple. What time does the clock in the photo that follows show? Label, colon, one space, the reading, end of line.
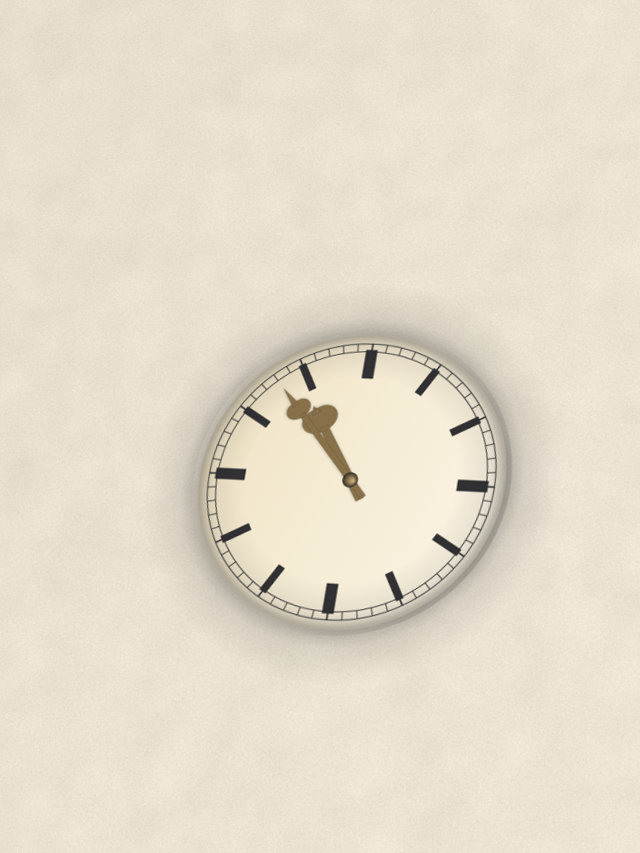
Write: 10:53
